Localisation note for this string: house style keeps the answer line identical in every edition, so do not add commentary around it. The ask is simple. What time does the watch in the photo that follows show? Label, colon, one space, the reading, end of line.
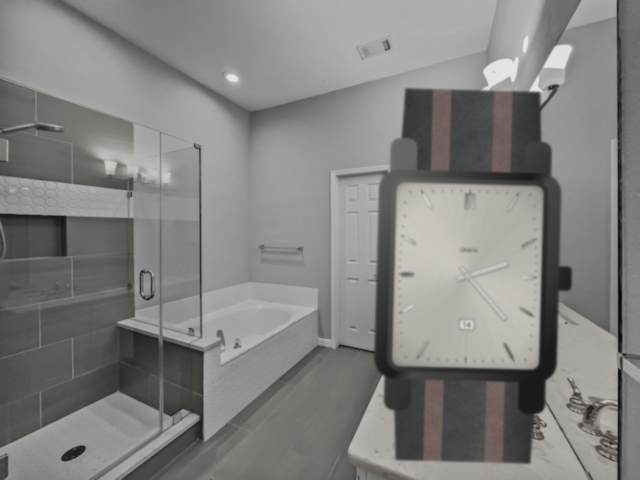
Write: 2:23
